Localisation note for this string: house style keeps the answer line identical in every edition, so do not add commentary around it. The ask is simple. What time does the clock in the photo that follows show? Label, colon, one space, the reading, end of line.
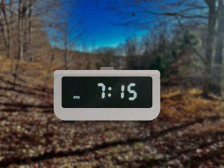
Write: 7:15
